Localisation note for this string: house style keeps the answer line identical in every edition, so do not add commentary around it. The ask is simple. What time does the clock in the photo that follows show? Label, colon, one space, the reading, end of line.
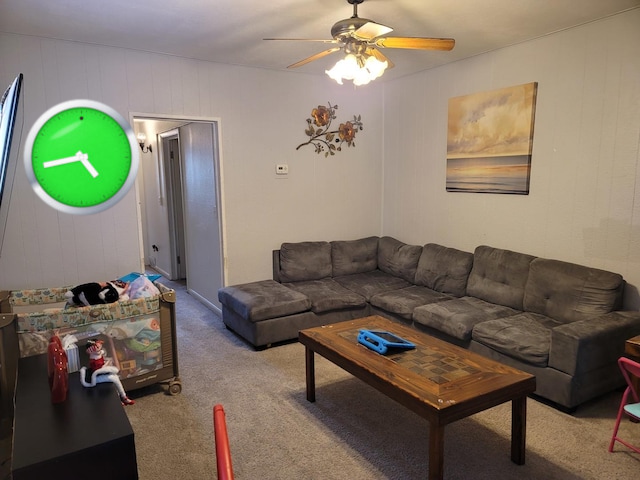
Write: 4:43
